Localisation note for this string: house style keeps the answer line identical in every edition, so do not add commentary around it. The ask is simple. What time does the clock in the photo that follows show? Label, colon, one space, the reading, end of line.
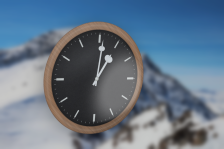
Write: 1:01
